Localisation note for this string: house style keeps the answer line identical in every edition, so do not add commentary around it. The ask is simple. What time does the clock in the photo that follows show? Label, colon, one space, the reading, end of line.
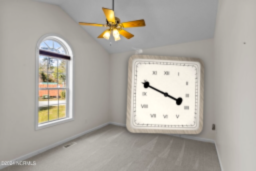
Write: 3:49
